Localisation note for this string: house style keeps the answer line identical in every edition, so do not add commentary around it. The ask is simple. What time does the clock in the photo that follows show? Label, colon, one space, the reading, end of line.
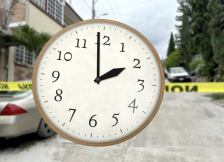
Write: 1:59
